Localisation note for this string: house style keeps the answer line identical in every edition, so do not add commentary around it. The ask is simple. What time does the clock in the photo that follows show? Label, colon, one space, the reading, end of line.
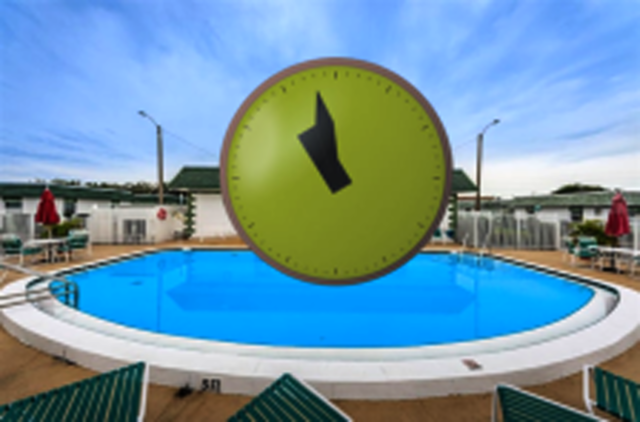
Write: 10:58
